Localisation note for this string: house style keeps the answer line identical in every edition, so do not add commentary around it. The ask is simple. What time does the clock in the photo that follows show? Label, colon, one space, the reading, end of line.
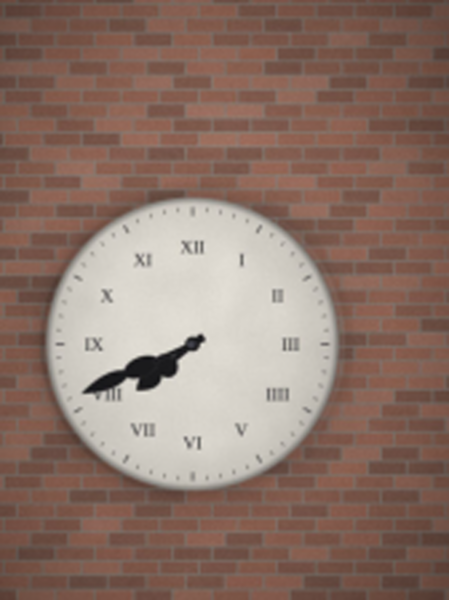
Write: 7:41
